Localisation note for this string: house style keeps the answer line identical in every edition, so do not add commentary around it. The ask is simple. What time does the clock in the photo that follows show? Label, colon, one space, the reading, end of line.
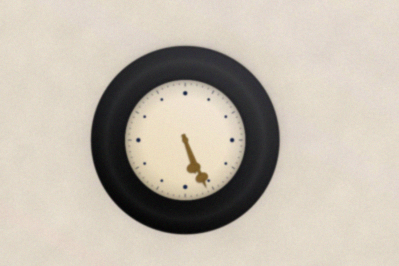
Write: 5:26
